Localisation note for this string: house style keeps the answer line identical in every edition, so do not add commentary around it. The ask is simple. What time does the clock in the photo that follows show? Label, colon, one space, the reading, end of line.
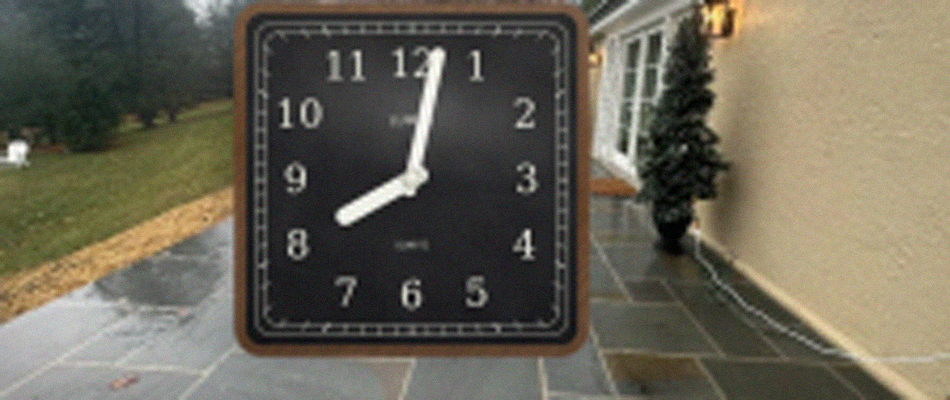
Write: 8:02
